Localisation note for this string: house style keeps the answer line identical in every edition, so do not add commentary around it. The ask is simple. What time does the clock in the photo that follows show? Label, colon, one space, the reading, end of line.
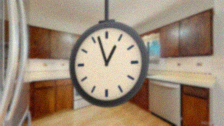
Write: 12:57
